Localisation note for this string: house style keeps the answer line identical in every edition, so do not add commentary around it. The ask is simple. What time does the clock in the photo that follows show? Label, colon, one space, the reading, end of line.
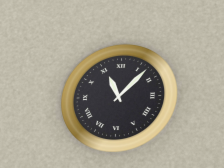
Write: 11:07
